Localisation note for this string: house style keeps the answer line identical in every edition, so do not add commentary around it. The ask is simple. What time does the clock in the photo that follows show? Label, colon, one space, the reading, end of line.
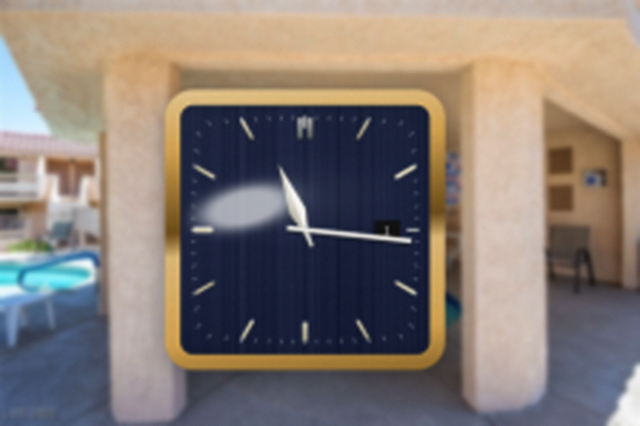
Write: 11:16
